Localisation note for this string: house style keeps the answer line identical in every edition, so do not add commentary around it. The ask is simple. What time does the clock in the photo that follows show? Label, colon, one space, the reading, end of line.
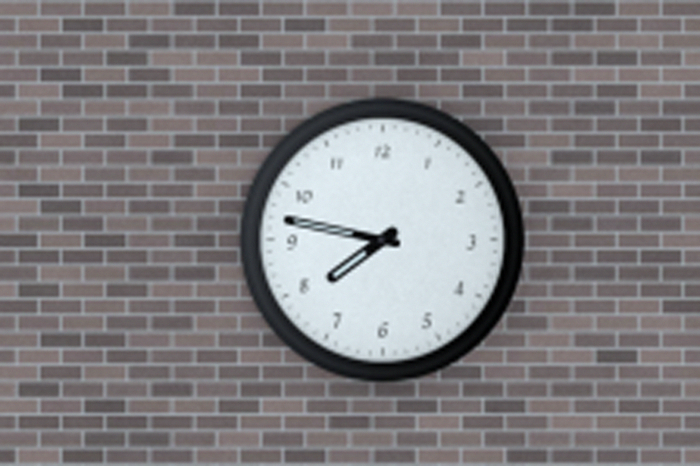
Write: 7:47
